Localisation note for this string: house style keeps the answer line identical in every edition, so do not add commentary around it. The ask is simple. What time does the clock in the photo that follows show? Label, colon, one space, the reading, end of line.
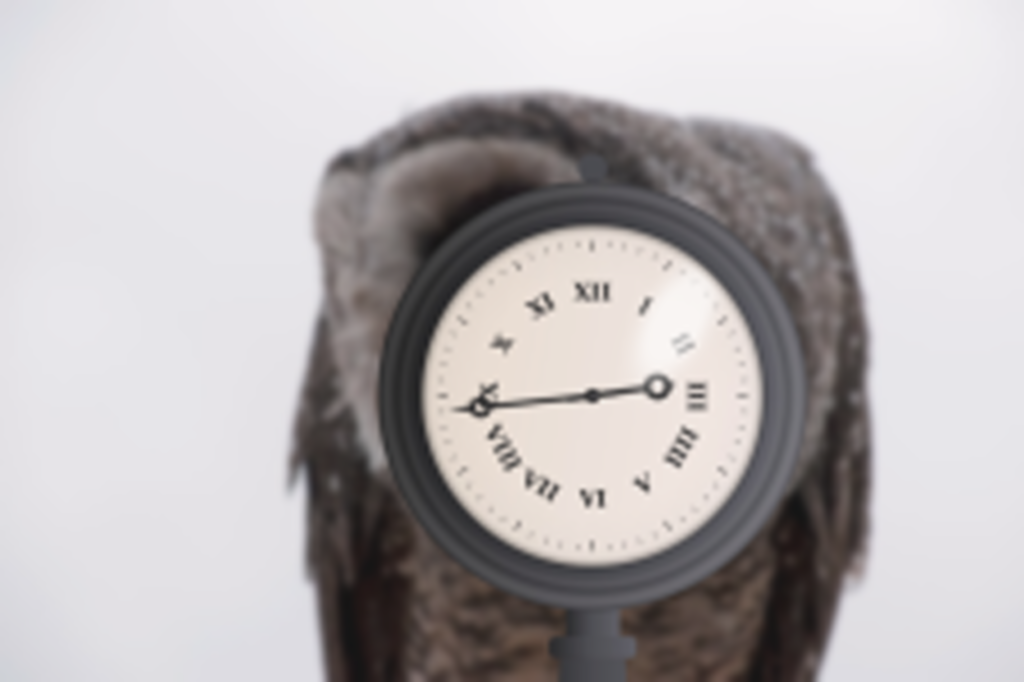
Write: 2:44
